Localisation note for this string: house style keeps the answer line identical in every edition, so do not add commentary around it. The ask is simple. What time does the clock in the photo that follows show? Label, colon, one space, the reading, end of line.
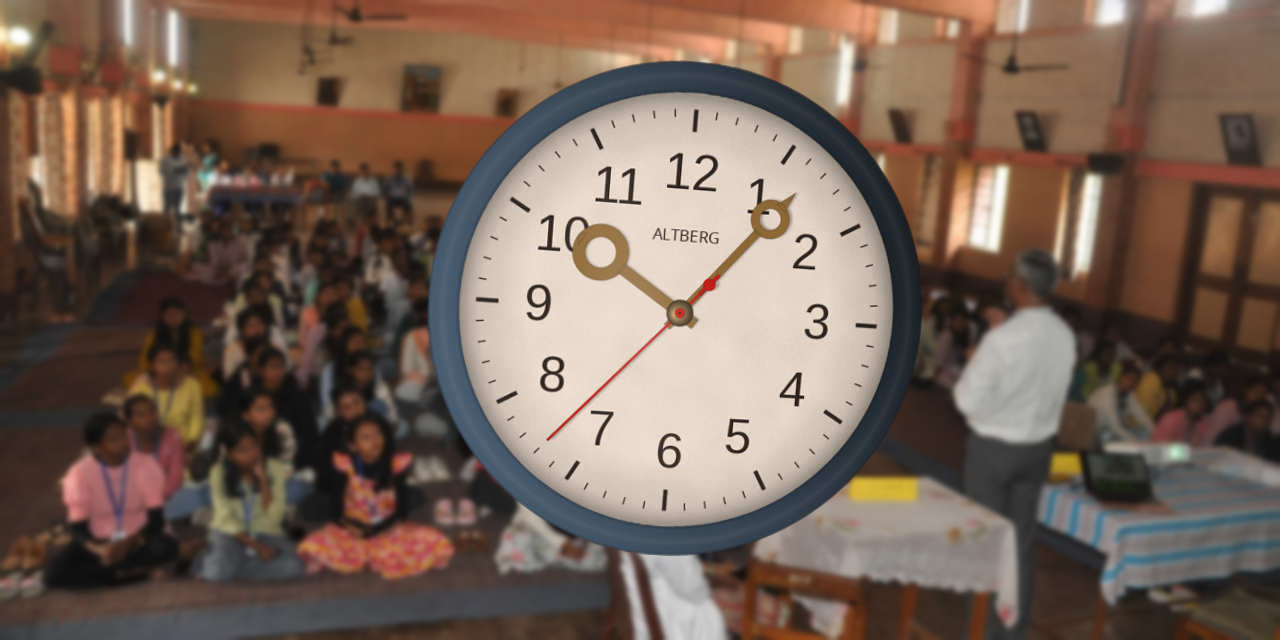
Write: 10:06:37
